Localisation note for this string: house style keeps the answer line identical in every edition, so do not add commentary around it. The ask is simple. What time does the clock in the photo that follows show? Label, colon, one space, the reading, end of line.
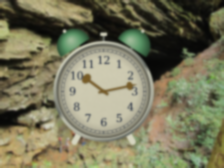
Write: 10:13
